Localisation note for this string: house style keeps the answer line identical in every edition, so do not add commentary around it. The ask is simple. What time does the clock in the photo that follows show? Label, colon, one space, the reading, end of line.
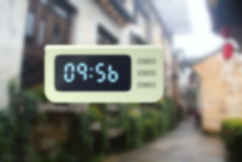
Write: 9:56
